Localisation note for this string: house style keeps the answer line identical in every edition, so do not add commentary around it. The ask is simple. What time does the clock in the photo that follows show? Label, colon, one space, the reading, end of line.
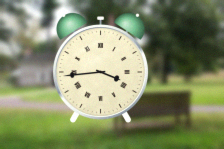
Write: 3:44
